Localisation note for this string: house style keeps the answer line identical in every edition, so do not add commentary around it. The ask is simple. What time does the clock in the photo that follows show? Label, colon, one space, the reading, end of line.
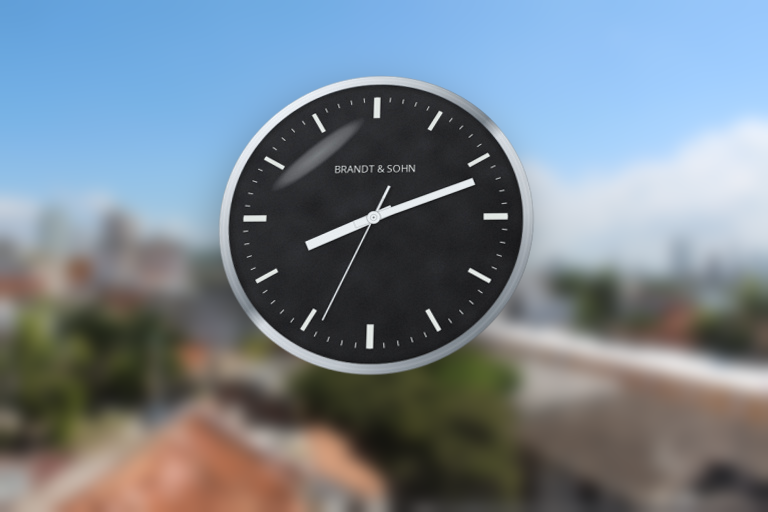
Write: 8:11:34
